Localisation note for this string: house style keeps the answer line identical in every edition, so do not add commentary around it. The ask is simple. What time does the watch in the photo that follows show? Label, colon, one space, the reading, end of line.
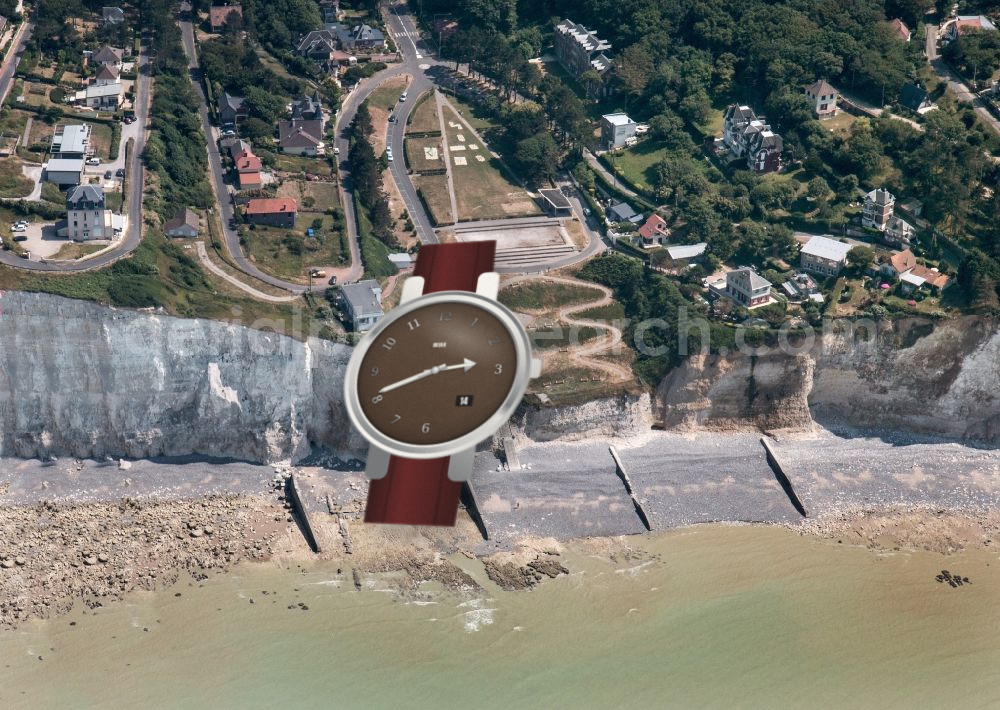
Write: 2:41
